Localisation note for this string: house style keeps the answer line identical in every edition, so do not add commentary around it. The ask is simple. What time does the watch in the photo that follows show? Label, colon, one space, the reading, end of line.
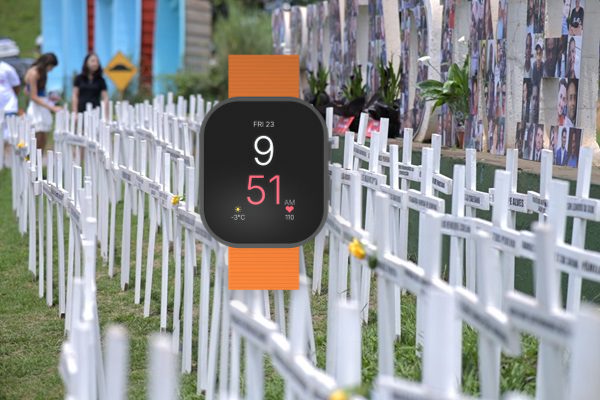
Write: 9:51
